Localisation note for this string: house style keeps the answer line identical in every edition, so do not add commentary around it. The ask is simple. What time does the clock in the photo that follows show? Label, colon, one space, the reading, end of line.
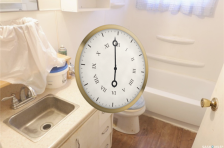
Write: 5:59
